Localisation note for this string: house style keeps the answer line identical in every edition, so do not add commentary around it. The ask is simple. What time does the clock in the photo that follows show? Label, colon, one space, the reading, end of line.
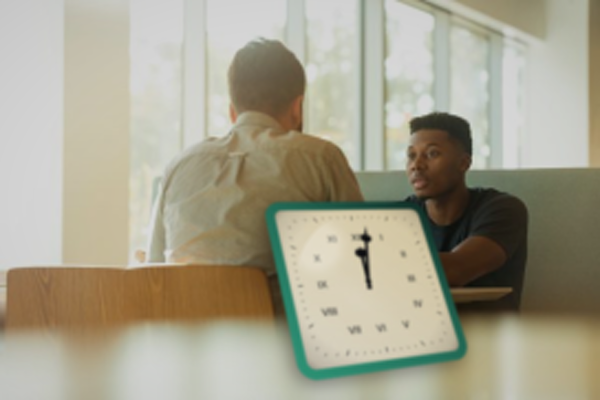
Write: 12:02
